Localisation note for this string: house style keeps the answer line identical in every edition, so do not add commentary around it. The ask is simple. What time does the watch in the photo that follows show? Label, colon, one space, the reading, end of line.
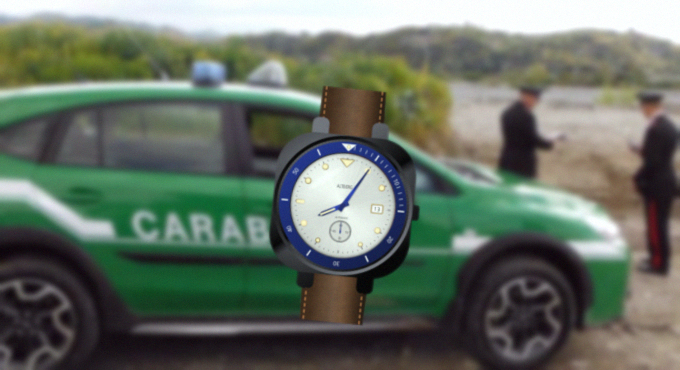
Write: 8:05
